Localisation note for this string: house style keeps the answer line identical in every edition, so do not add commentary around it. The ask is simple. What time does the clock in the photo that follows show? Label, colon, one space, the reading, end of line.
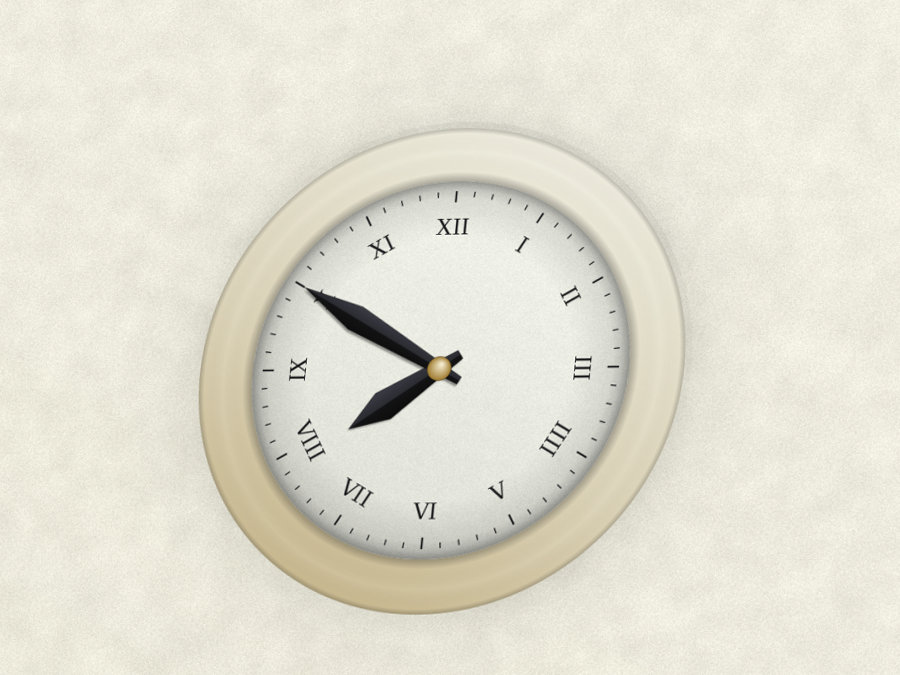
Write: 7:50
